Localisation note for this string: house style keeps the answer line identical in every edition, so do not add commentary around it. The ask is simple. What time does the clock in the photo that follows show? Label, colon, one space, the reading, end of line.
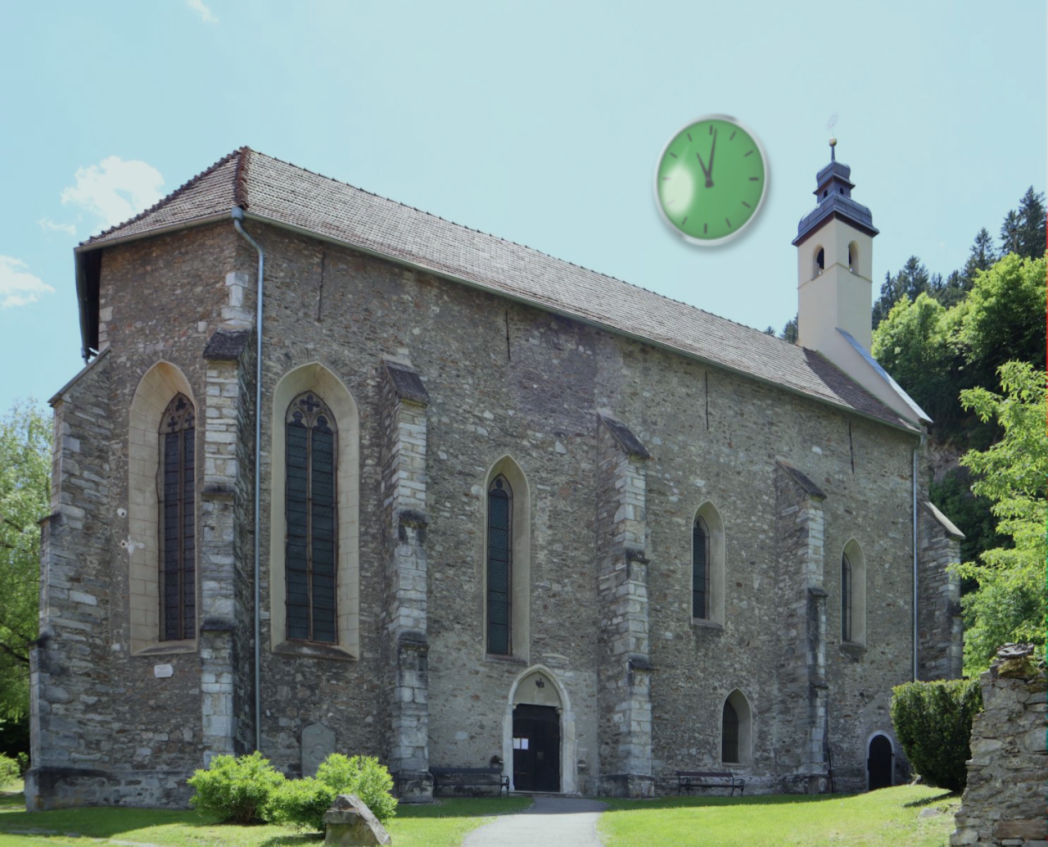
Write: 11:01
